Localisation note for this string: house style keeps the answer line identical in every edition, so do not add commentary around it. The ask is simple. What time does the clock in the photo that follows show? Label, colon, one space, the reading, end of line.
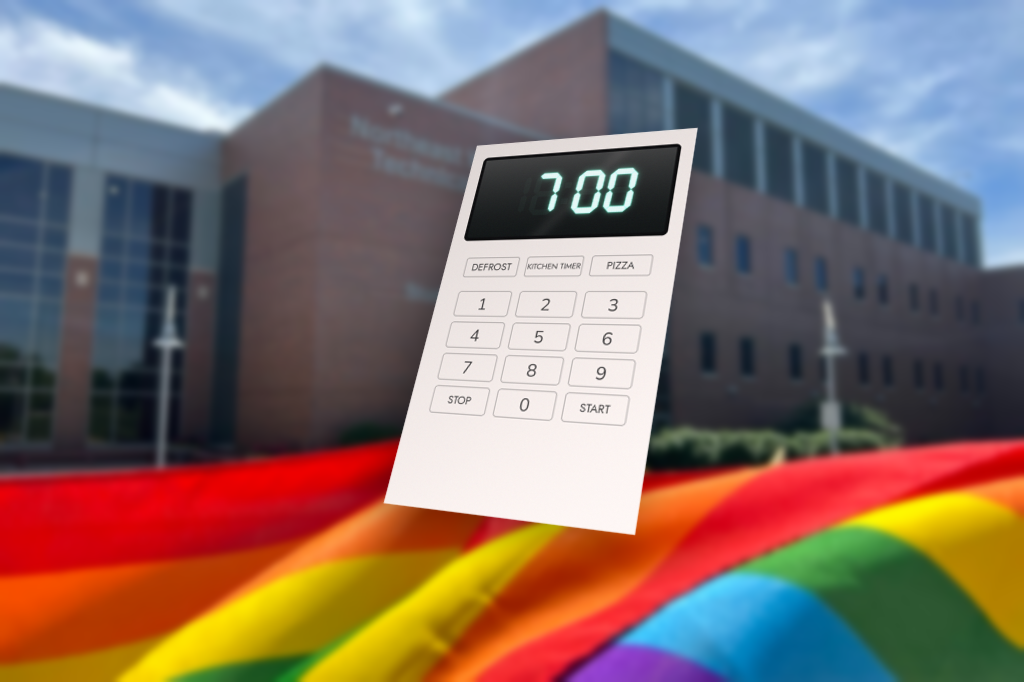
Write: 7:00
